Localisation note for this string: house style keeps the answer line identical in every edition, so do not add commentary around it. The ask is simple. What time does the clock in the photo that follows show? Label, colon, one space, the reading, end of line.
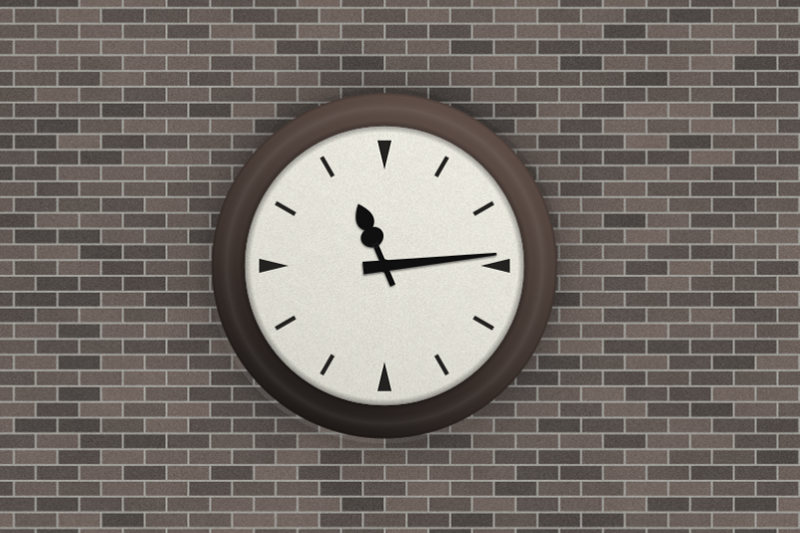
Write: 11:14
